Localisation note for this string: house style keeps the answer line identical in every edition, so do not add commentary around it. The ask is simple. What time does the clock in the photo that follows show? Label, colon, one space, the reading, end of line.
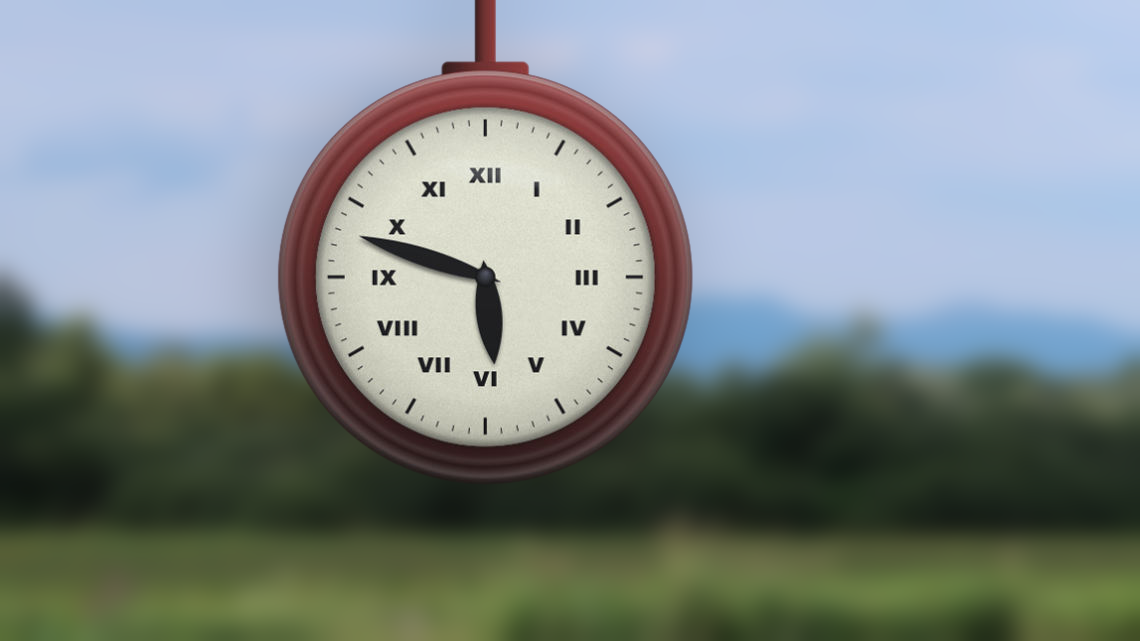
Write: 5:48
